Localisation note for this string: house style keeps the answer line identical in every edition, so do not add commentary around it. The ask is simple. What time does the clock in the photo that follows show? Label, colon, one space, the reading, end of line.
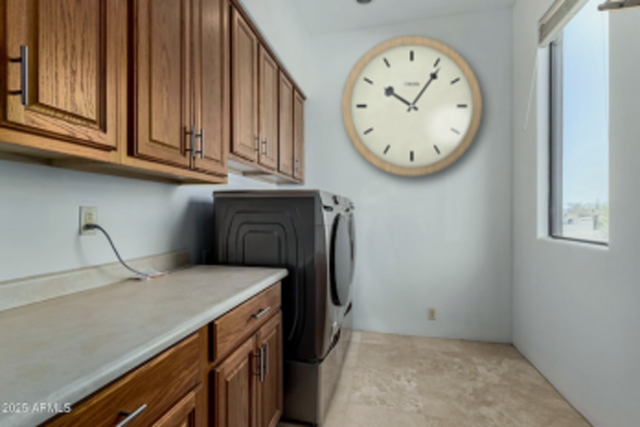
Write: 10:06
